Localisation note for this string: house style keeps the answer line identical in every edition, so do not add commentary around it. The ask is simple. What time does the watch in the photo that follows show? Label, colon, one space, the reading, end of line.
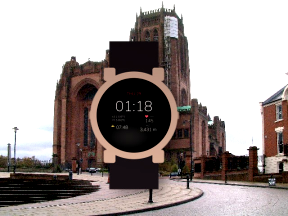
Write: 1:18
